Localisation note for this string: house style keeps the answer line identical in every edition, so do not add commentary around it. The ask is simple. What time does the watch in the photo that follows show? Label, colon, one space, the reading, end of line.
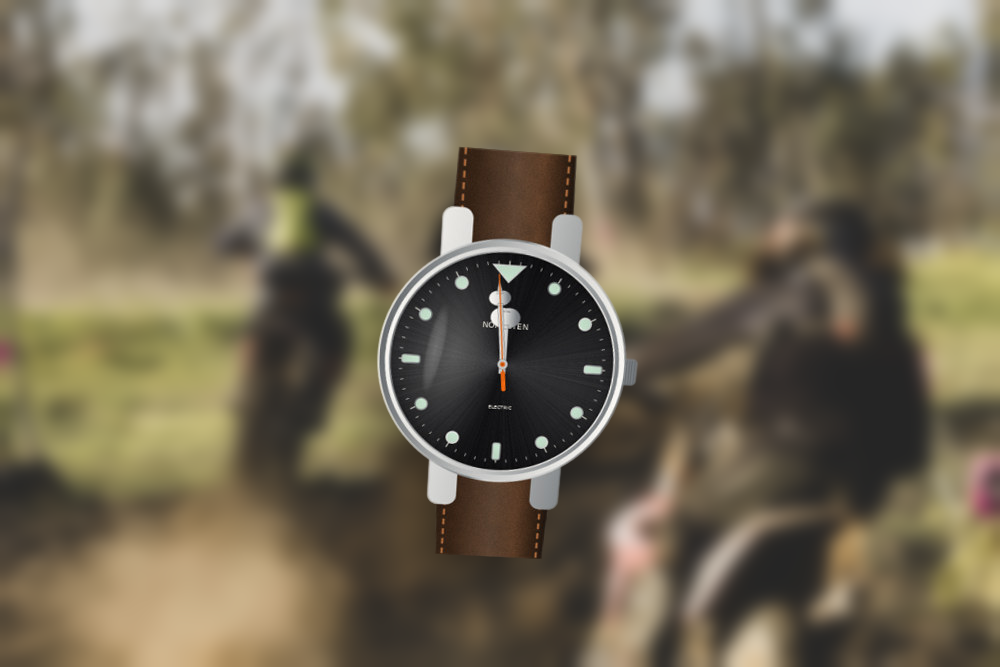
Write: 11:58:59
